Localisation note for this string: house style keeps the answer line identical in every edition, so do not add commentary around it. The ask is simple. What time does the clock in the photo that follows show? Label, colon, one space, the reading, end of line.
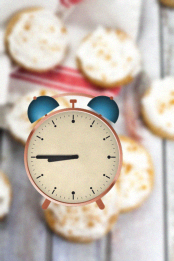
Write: 8:45
